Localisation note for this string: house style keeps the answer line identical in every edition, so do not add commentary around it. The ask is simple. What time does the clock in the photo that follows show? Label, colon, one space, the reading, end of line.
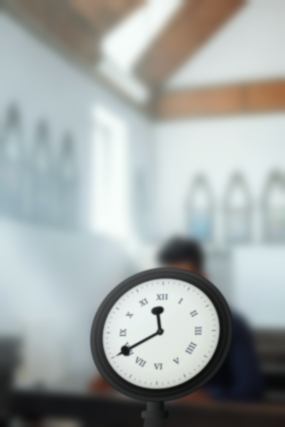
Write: 11:40
